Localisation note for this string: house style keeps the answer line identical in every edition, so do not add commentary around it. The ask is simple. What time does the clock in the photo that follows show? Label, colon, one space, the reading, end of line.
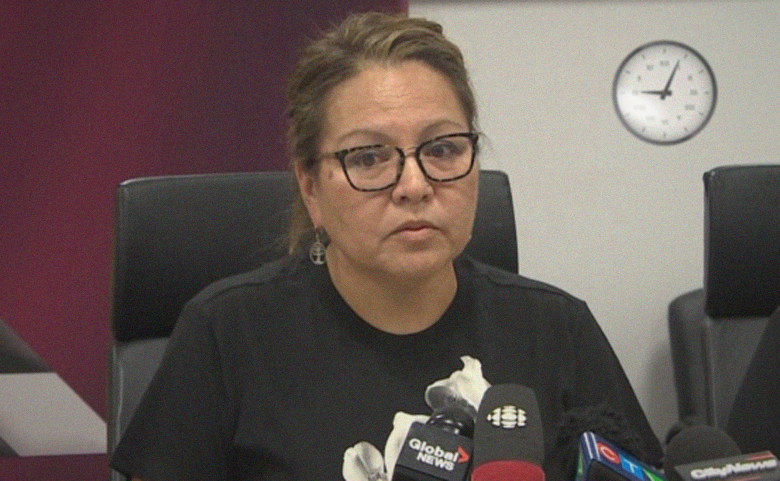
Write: 9:04
